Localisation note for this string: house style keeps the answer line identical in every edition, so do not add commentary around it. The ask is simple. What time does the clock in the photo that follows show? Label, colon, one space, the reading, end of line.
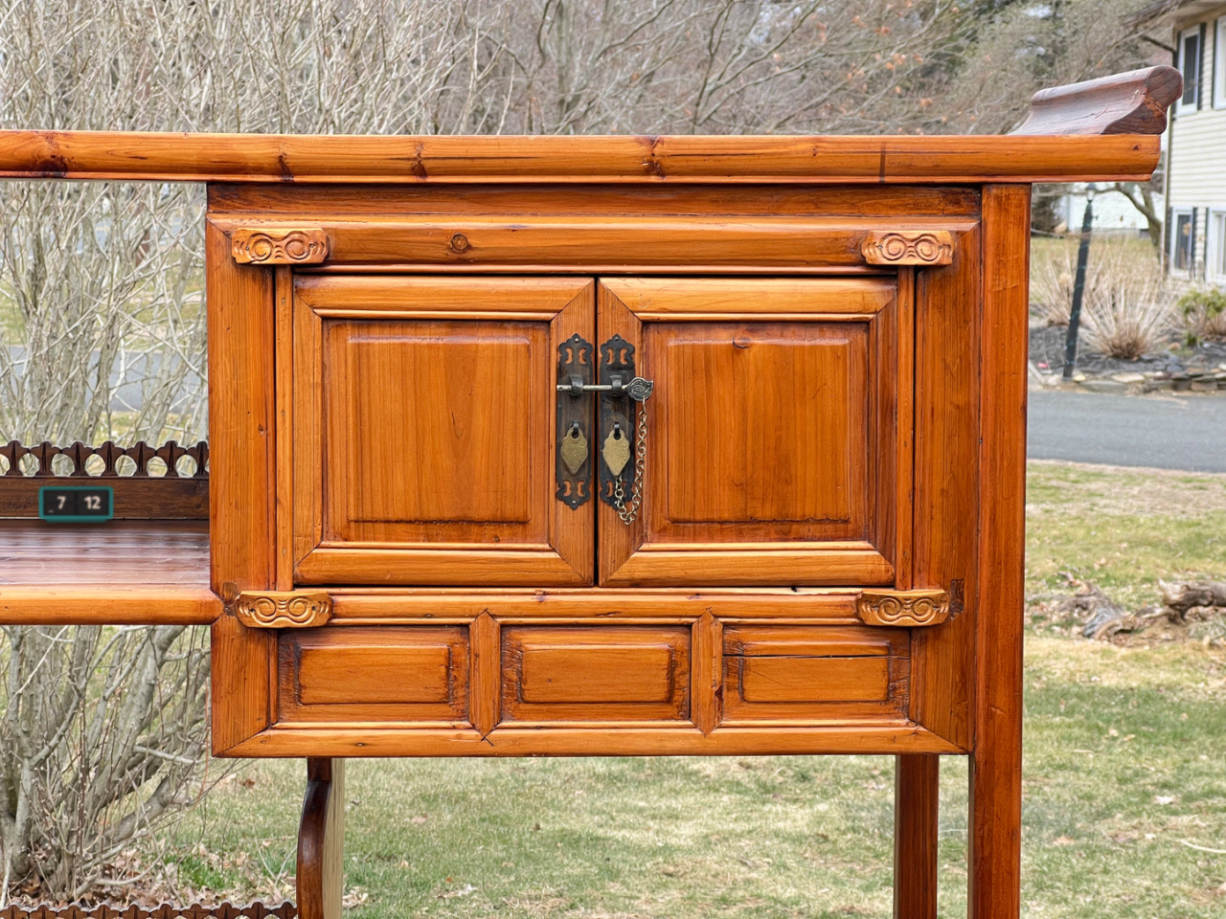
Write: 7:12
